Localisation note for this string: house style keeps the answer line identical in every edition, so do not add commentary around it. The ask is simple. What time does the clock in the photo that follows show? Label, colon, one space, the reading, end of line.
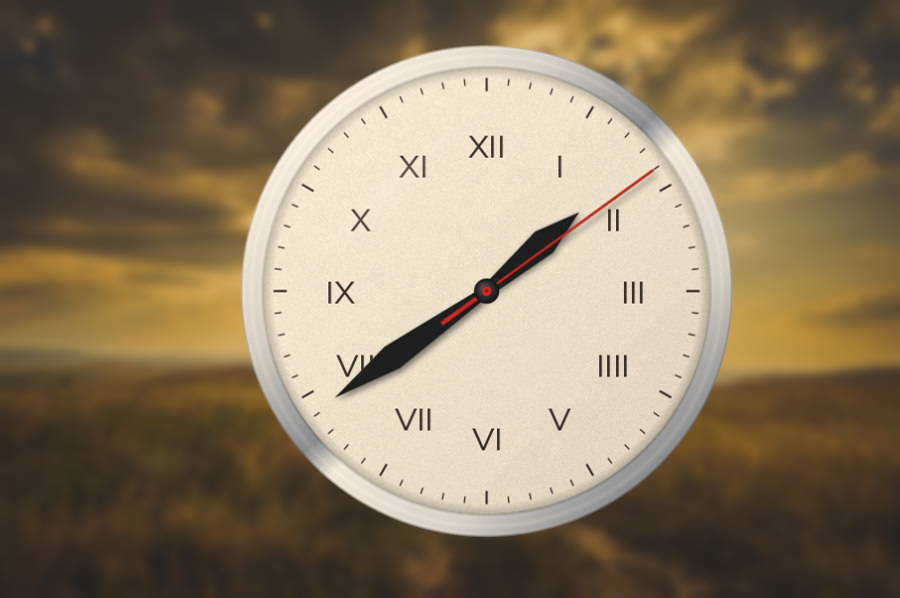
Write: 1:39:09
